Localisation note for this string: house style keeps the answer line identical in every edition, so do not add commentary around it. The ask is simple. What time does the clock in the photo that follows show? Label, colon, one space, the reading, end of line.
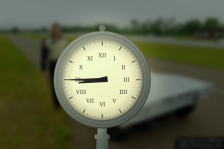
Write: 8:45
